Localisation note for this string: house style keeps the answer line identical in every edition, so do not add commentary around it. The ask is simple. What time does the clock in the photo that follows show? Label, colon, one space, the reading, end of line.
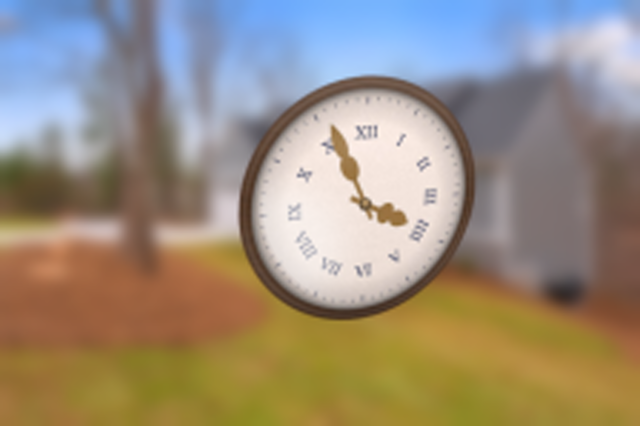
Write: 3:56
